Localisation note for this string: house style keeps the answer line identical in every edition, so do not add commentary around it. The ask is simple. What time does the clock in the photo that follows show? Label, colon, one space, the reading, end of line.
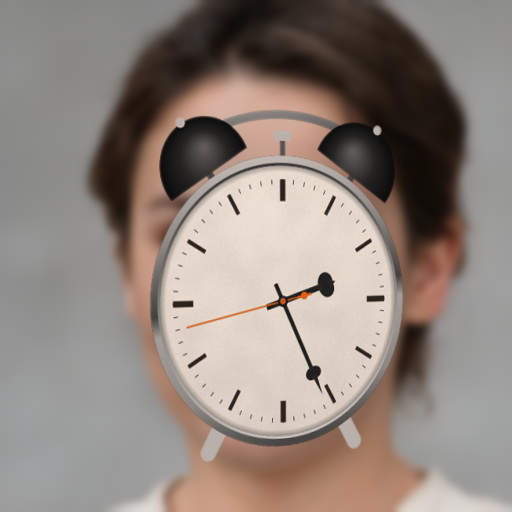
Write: 2:25:43
